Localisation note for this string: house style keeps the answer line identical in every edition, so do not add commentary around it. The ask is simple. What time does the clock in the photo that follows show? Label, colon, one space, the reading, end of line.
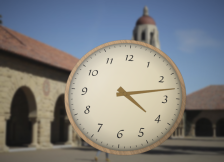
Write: 4:13
